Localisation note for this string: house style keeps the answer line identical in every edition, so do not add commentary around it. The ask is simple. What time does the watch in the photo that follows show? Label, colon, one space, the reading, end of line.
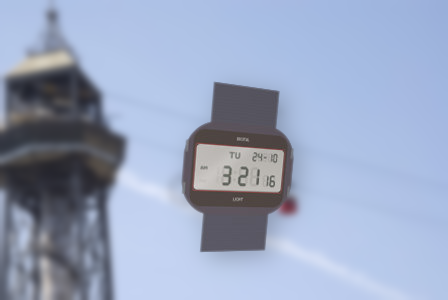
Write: 3:21:16
